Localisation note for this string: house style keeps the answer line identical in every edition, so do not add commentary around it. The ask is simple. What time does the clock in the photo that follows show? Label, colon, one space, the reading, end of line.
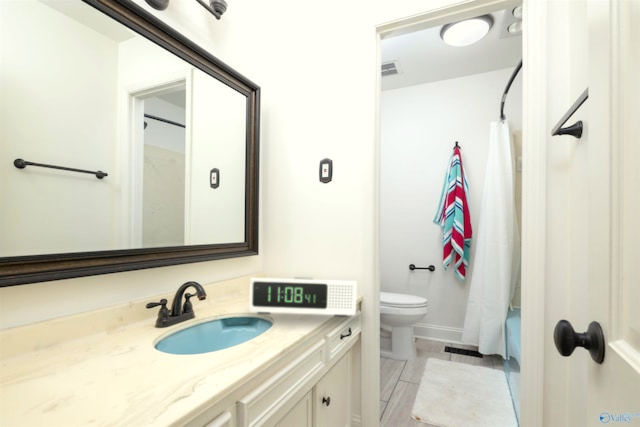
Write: 11:08
